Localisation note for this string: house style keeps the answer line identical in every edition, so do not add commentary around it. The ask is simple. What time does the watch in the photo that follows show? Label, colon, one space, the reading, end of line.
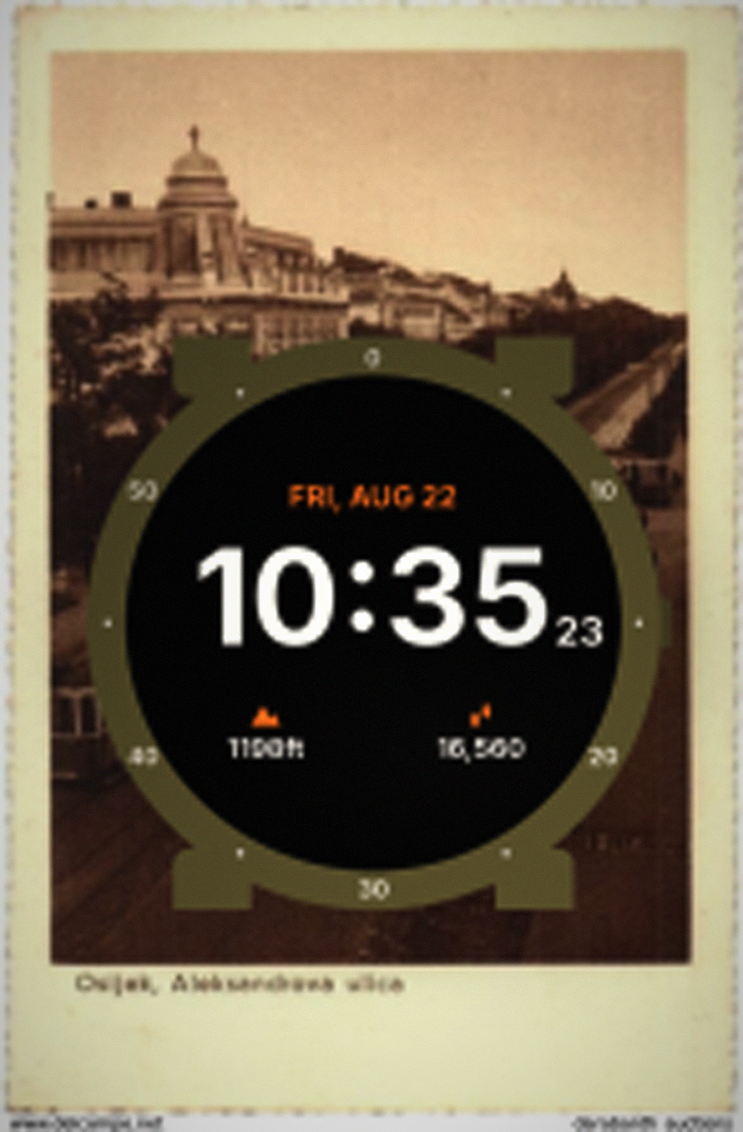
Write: 10:35:23
